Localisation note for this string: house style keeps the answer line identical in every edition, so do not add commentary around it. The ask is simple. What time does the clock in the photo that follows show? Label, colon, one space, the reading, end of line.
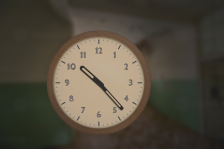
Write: 10:23
